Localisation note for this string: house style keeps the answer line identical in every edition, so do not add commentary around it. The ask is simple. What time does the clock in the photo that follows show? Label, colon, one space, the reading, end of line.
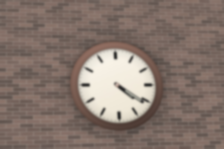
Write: 4:21
